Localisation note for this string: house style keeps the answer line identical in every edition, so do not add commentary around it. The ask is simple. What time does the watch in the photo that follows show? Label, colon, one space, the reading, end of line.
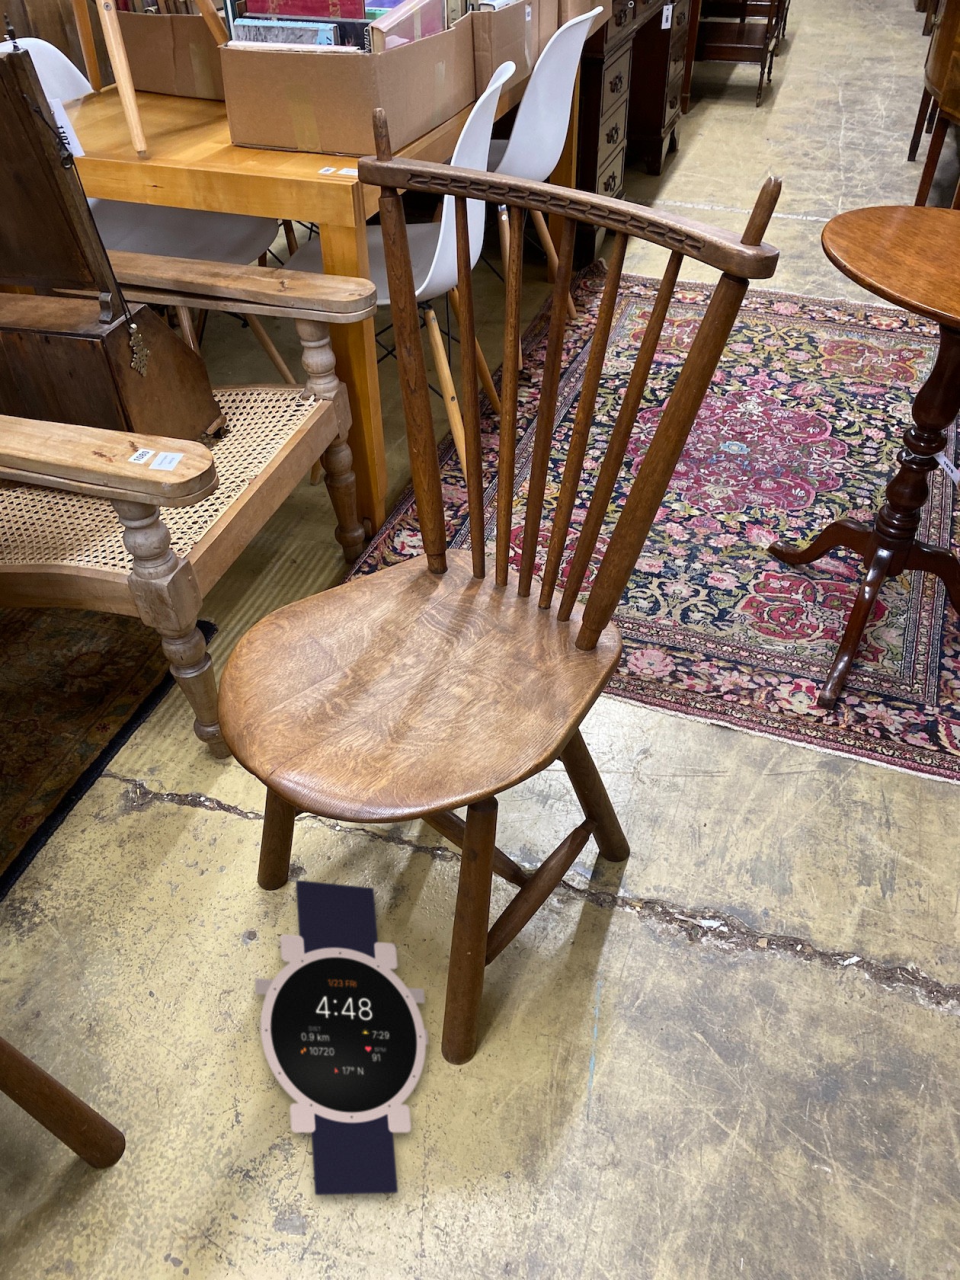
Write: 4:48
